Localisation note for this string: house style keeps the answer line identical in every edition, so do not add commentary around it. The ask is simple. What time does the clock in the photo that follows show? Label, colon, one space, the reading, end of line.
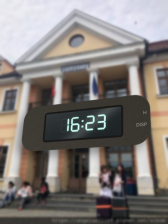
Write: 16:23
